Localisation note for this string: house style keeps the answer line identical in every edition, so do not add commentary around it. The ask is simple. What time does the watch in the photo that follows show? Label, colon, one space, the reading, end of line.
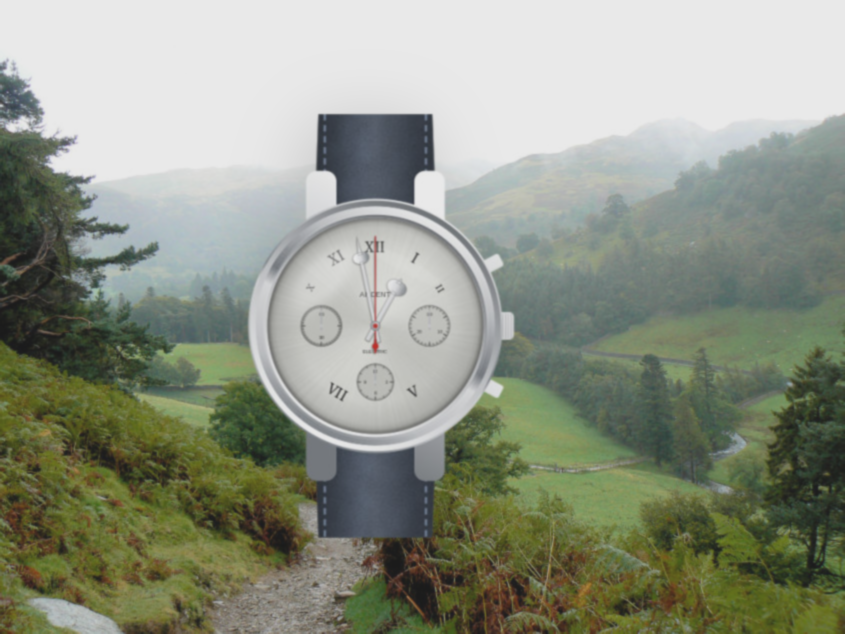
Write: 12:58
